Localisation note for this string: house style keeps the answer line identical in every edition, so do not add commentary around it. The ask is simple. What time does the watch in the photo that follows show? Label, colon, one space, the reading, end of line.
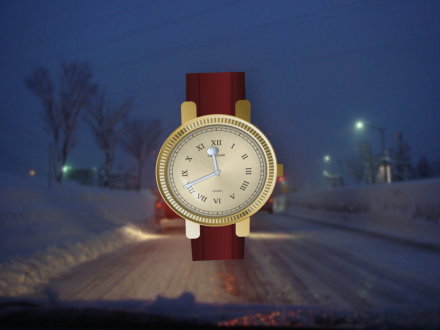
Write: 11:41
